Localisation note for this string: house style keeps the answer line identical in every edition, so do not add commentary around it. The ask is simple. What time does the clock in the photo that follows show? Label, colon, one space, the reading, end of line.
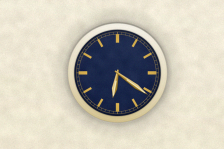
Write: 6:21
